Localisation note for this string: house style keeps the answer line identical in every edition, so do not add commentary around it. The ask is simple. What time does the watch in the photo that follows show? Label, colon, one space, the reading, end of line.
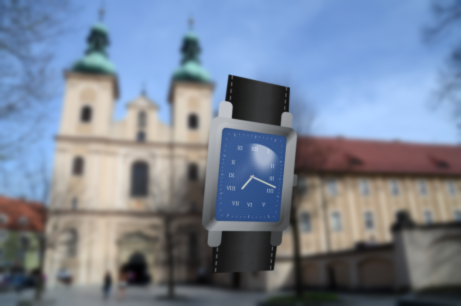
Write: 7:18
